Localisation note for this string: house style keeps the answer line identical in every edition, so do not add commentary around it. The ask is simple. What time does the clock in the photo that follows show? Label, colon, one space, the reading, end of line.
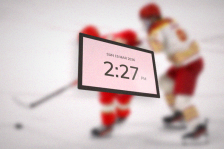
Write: 2:27
